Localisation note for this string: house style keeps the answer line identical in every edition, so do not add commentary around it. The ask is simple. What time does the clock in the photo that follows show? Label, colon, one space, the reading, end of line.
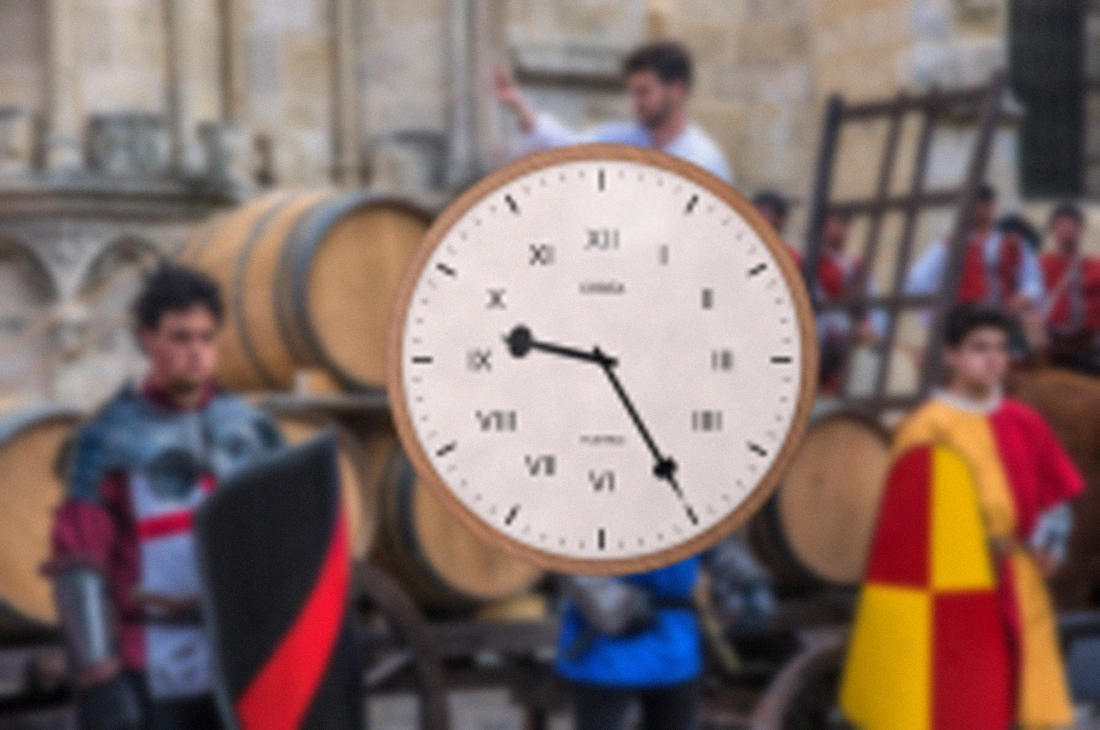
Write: 9:25
